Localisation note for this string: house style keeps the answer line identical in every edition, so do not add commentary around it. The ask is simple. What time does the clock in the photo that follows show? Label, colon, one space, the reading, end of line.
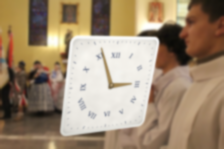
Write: 2:56
